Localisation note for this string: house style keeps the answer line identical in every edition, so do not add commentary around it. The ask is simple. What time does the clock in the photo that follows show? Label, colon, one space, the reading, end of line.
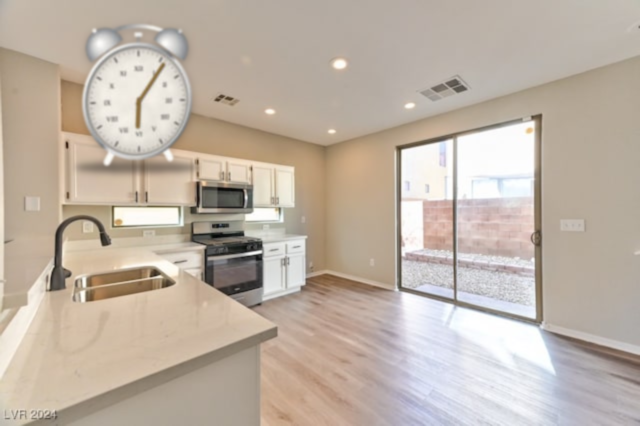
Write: 6:06
